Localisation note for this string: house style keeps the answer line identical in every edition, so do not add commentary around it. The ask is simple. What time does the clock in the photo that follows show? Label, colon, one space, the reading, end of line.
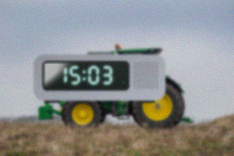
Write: 15:03
